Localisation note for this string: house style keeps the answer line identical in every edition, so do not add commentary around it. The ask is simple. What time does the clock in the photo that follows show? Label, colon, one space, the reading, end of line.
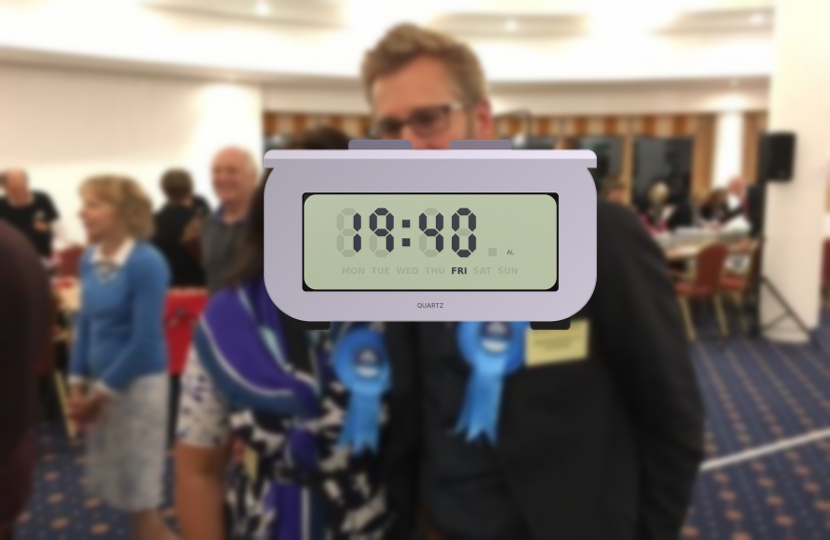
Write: 19:40
